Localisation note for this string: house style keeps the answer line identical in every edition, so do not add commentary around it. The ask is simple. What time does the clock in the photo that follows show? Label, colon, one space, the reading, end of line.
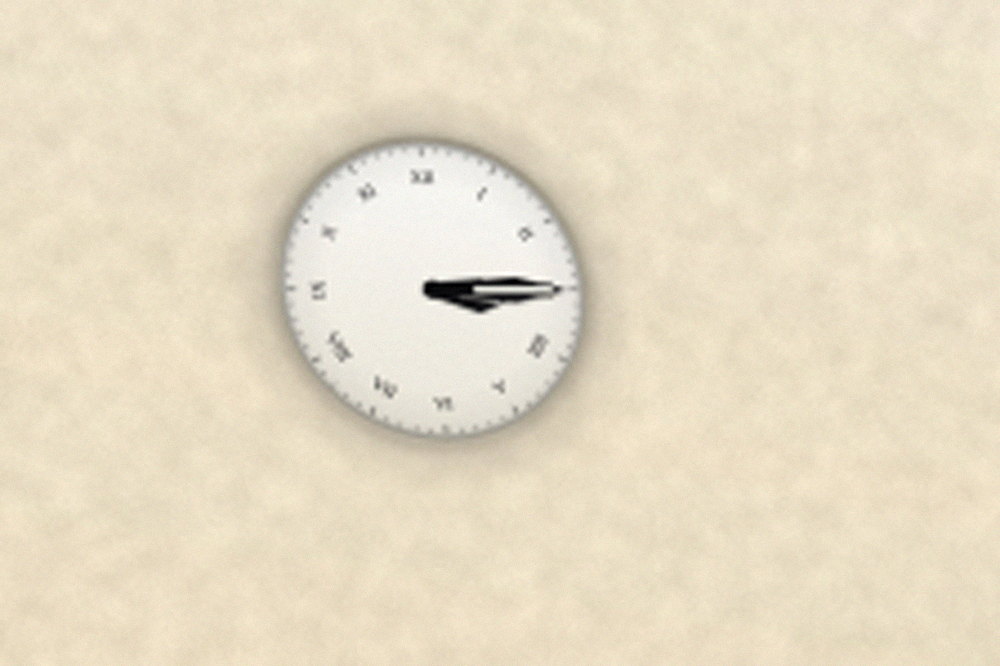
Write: 3:15
